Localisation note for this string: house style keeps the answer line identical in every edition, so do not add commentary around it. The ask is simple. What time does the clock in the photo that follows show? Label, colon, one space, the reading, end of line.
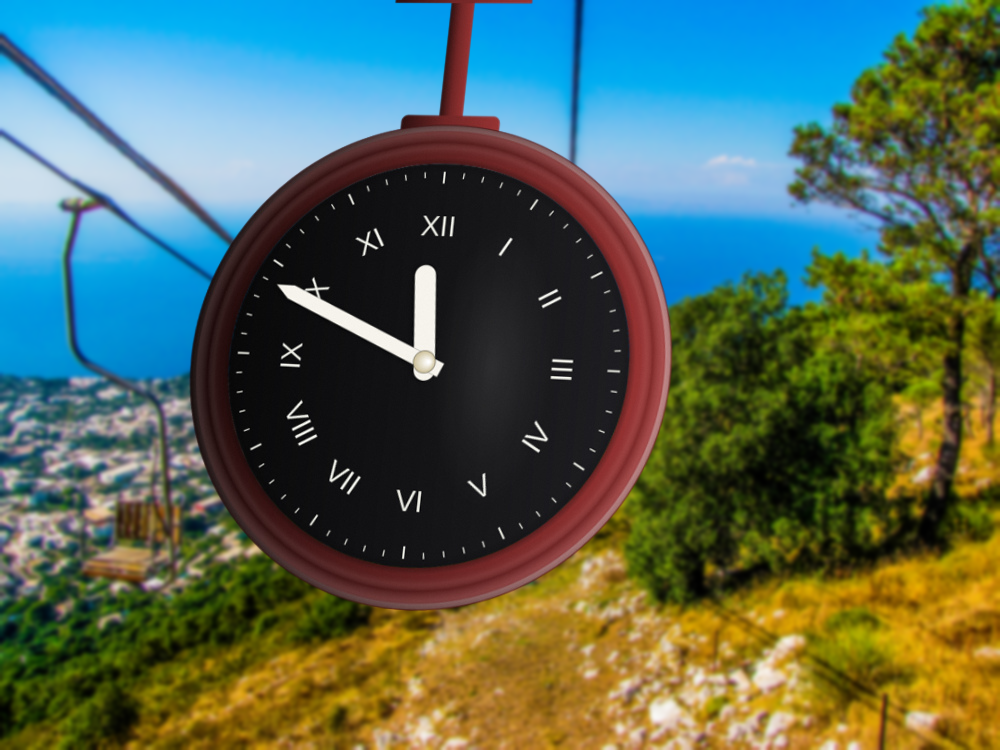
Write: 11:49
